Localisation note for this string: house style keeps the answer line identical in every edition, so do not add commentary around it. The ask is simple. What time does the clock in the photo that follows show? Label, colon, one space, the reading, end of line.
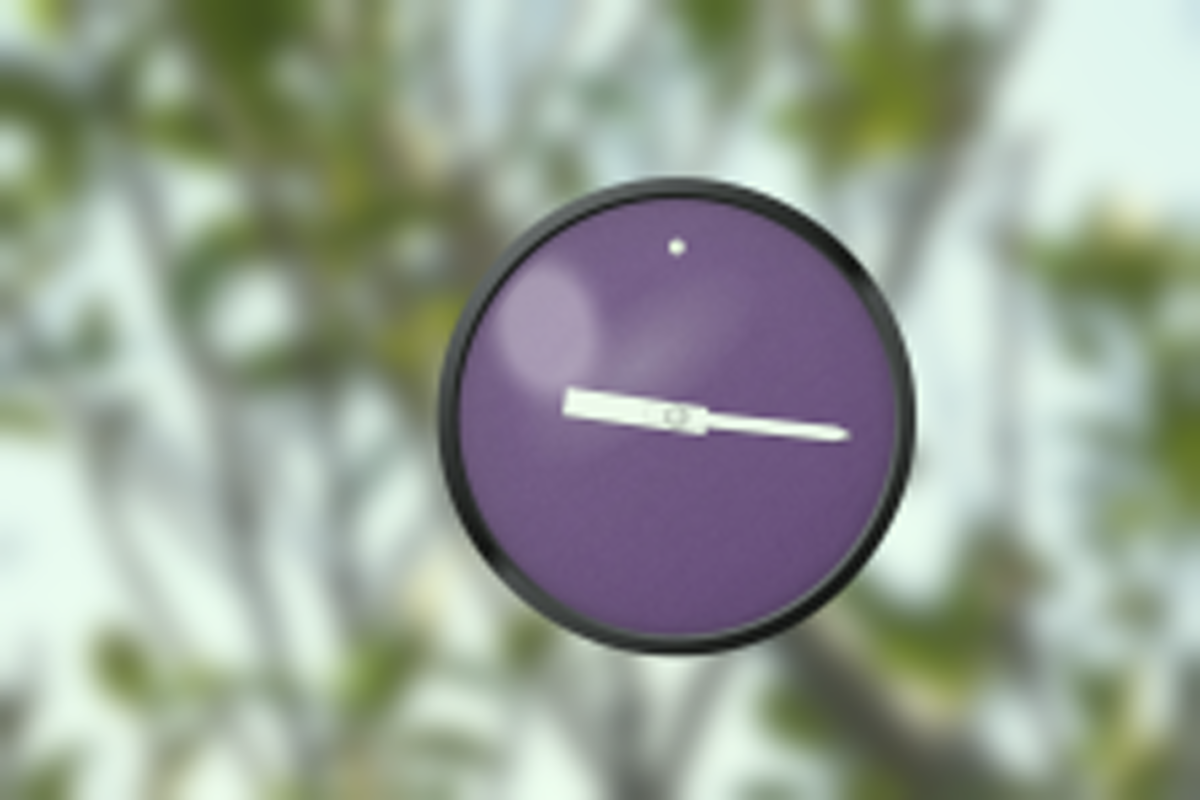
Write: 9:16
